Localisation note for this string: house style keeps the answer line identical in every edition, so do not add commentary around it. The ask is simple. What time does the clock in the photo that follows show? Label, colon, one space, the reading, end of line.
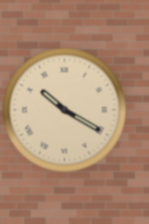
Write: 10:20
